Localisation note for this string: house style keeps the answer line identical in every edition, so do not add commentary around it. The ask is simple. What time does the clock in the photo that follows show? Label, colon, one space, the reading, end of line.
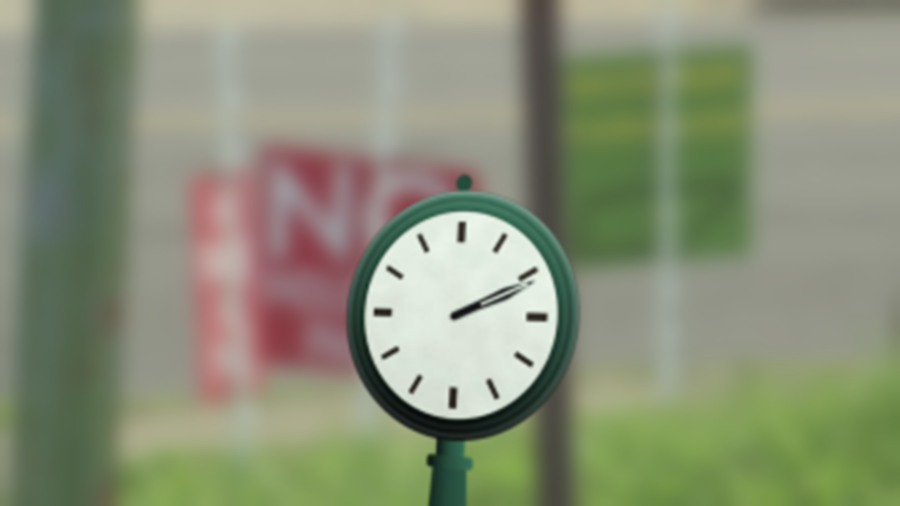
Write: 2:11
